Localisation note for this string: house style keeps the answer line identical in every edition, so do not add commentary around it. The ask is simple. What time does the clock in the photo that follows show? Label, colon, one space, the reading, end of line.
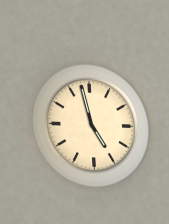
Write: 4:58
